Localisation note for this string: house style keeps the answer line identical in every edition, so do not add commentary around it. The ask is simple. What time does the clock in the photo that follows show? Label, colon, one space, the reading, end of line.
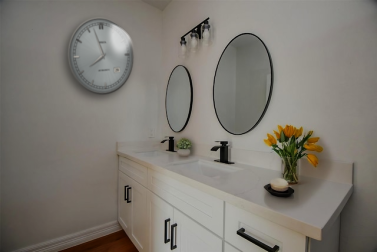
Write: 7:57
